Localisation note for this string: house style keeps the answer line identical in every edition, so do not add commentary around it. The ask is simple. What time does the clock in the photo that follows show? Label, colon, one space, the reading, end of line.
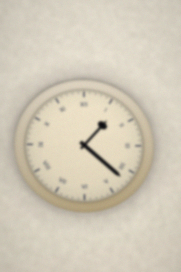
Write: 1:22
